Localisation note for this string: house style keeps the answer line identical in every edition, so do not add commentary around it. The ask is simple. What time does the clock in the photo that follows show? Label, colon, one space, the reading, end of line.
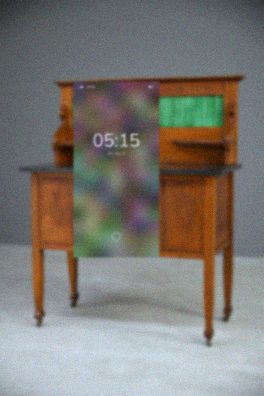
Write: 5:15
